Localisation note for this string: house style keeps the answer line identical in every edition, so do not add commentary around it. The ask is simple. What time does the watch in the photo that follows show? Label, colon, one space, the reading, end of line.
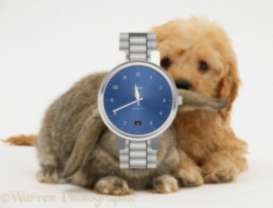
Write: 11:41
